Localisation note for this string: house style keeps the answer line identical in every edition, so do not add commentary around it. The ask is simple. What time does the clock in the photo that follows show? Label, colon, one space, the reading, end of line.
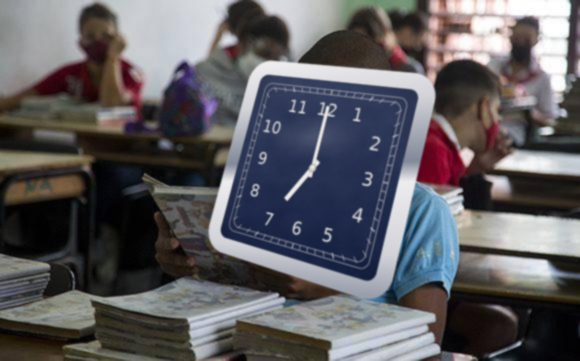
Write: 7:00
